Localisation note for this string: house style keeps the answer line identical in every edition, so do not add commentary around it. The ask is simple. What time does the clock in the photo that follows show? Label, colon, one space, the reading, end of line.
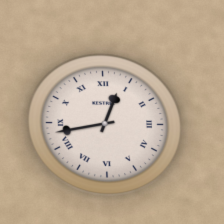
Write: 12:43
